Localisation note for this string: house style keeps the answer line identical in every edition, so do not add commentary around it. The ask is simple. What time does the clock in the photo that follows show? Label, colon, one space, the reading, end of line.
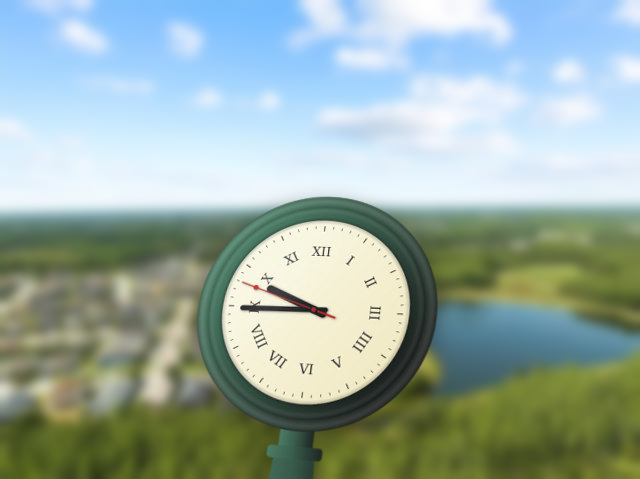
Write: 9:44:48
